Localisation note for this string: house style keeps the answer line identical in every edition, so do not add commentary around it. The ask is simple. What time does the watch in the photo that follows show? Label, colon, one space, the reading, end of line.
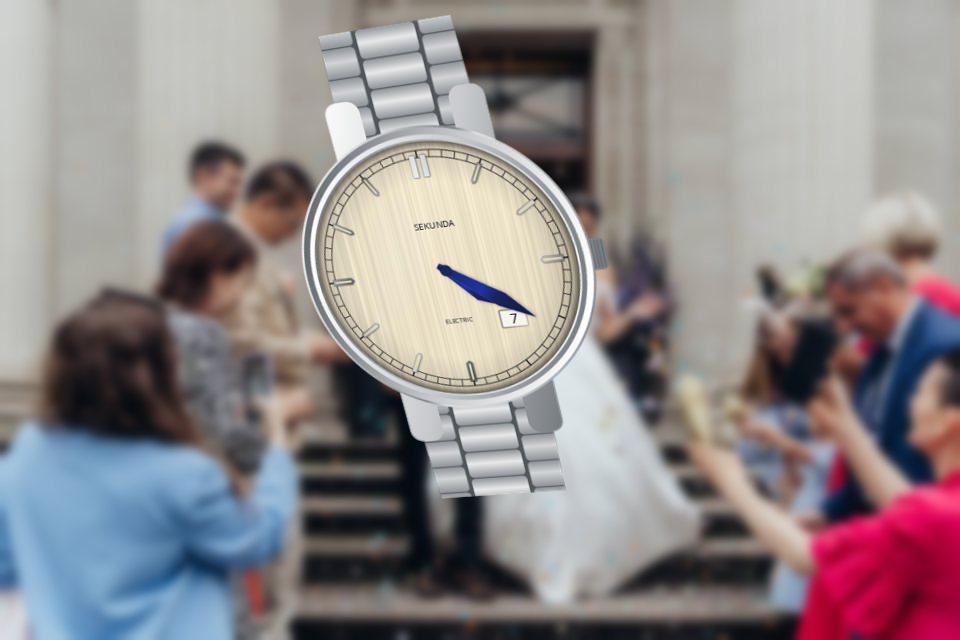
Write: 4:21
